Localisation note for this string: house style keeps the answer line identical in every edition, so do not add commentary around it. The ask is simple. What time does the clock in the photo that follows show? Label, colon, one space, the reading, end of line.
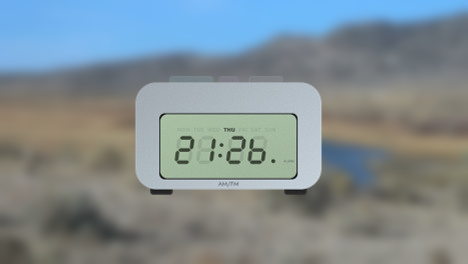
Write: 21:26
